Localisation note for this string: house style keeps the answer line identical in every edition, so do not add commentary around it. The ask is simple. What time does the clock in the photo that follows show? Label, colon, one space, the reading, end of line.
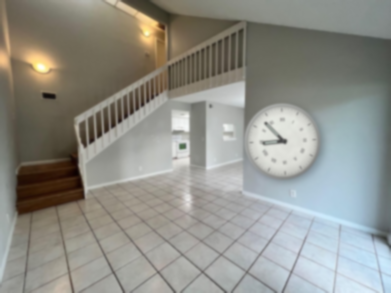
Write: 8:53
